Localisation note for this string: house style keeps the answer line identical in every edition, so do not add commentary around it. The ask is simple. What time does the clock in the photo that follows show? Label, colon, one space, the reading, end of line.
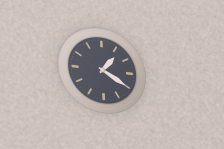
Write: 1:20
